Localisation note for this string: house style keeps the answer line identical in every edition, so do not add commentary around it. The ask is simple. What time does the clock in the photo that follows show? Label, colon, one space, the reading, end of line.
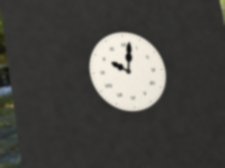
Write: 10:02
